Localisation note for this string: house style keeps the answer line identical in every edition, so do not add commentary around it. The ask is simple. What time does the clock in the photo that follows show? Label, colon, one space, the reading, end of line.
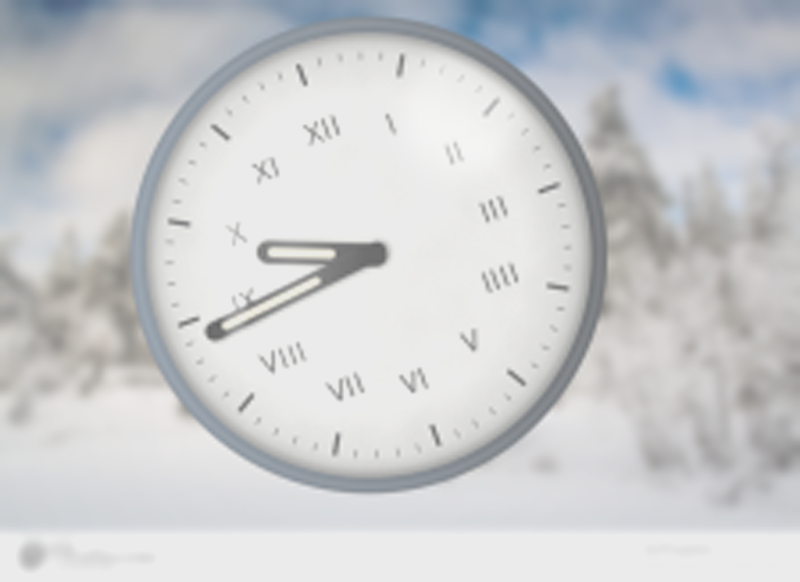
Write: 9:44
